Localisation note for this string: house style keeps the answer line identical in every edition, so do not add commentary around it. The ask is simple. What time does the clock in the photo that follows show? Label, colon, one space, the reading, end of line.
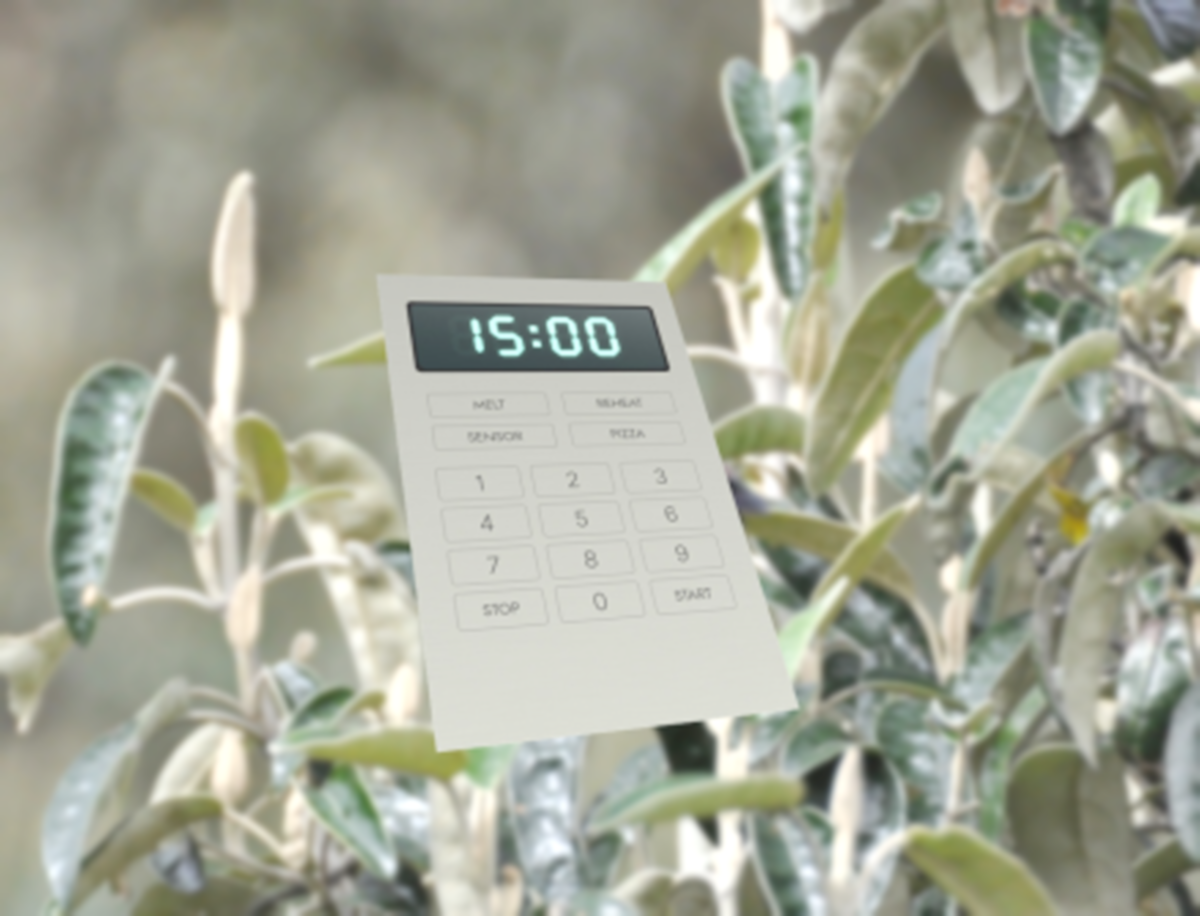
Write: 15:00
